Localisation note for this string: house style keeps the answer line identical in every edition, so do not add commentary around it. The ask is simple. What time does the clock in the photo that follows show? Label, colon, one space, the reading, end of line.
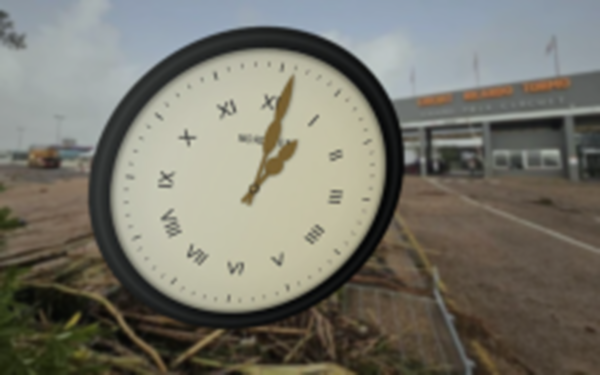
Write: 1:01
